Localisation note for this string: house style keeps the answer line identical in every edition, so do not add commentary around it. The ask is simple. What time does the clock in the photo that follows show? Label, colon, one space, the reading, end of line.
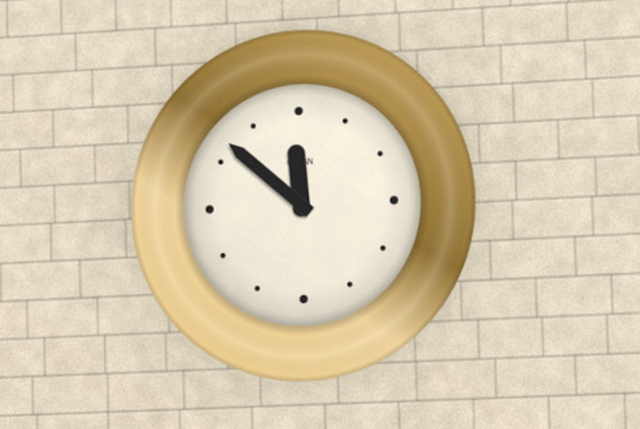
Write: 11:52
